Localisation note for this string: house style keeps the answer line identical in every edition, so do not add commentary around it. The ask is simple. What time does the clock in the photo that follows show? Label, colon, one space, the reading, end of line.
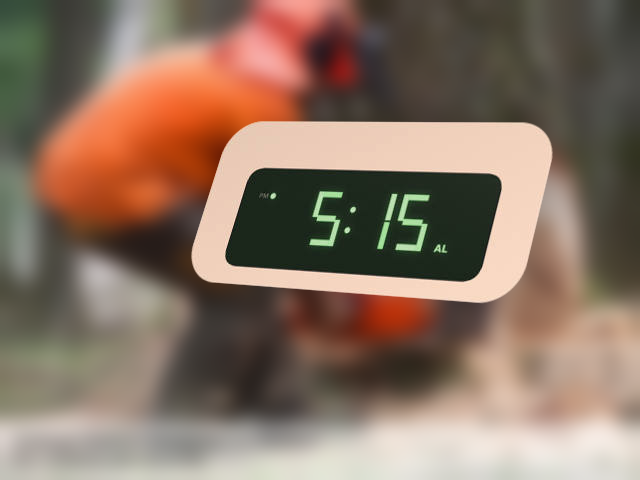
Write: 5:15
